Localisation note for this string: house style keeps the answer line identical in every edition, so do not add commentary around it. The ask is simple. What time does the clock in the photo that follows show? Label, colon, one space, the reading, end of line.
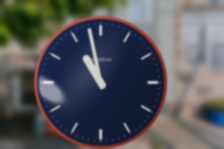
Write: 10:58
